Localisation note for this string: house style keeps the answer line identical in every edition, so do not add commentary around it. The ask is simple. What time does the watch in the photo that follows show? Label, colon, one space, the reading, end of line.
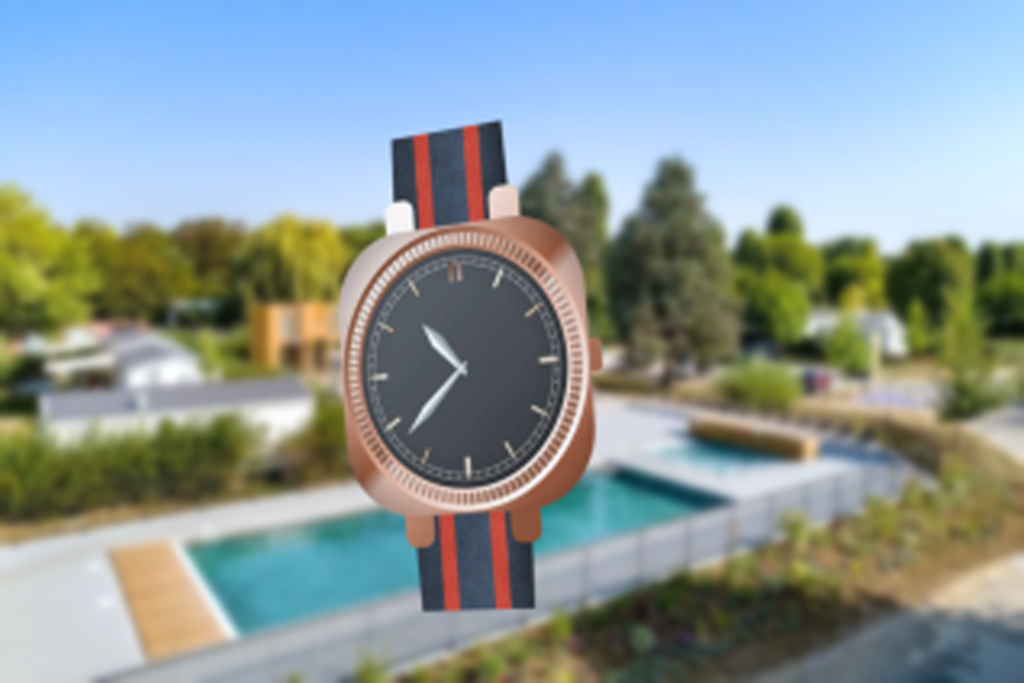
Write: 10:38
